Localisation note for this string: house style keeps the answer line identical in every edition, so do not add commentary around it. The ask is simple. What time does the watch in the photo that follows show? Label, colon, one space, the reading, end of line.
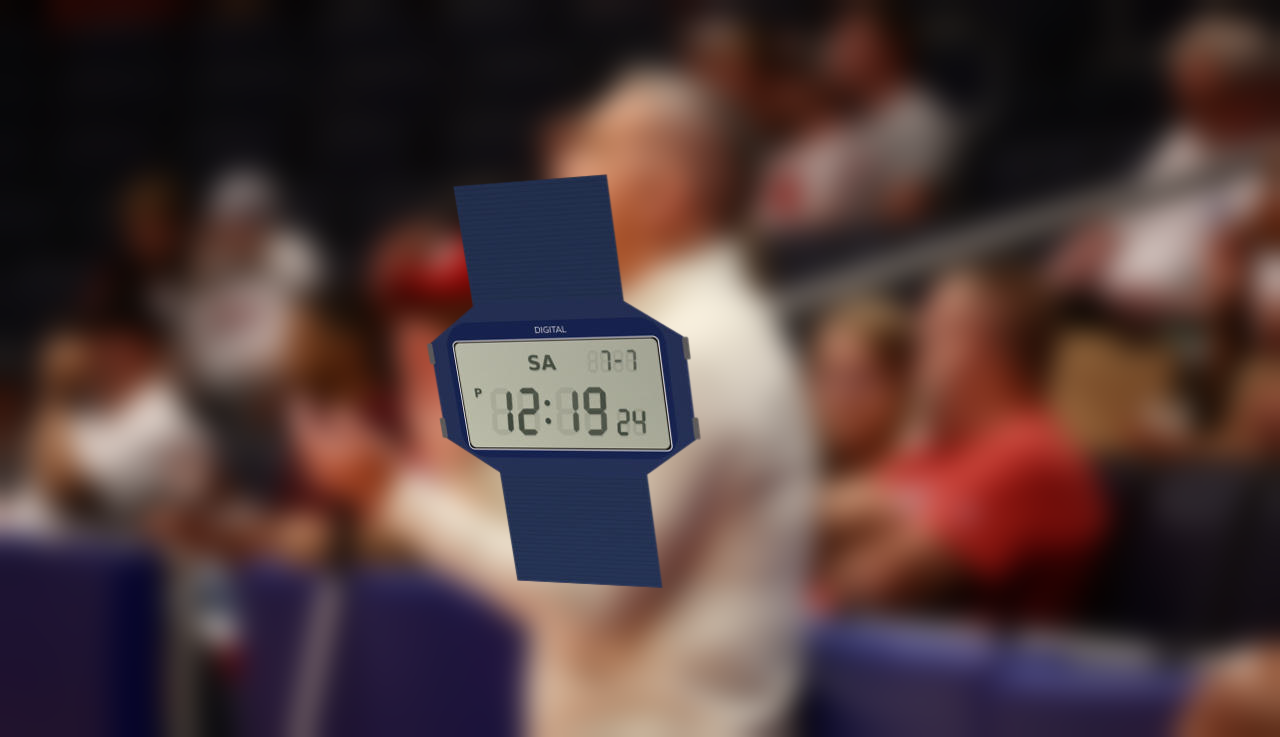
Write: 12:19:24
